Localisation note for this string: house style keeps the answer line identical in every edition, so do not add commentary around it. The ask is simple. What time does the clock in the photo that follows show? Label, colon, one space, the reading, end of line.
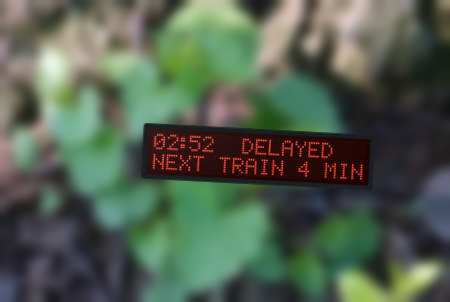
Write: 2:52
